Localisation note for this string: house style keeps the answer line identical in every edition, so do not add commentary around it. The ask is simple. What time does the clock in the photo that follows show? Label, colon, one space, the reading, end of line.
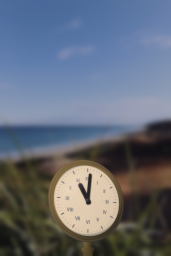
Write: 11:01
